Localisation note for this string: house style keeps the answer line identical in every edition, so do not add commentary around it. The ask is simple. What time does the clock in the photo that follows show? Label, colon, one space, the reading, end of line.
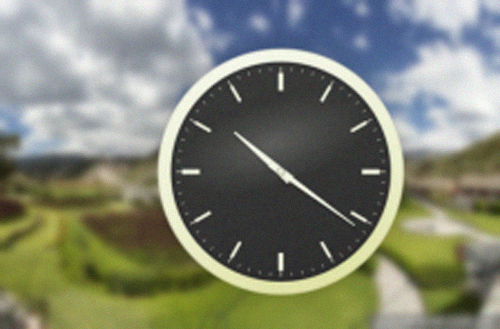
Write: 10:21
